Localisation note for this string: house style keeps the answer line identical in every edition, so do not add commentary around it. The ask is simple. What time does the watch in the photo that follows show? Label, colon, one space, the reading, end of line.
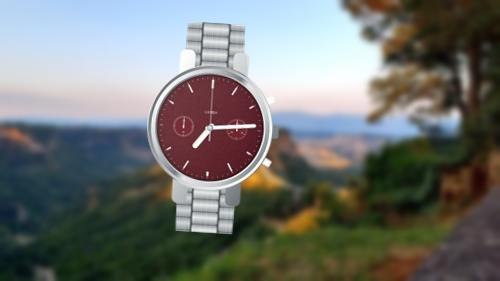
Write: 7:14
